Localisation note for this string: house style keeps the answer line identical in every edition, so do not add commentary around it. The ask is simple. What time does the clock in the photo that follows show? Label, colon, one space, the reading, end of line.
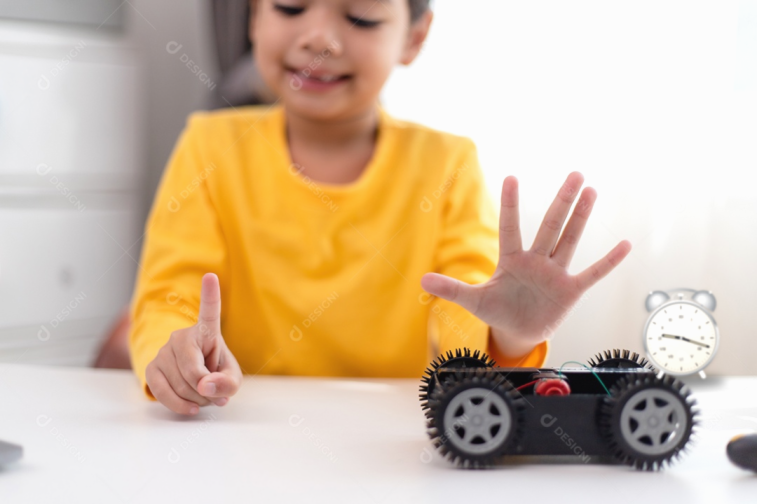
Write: 9:18
